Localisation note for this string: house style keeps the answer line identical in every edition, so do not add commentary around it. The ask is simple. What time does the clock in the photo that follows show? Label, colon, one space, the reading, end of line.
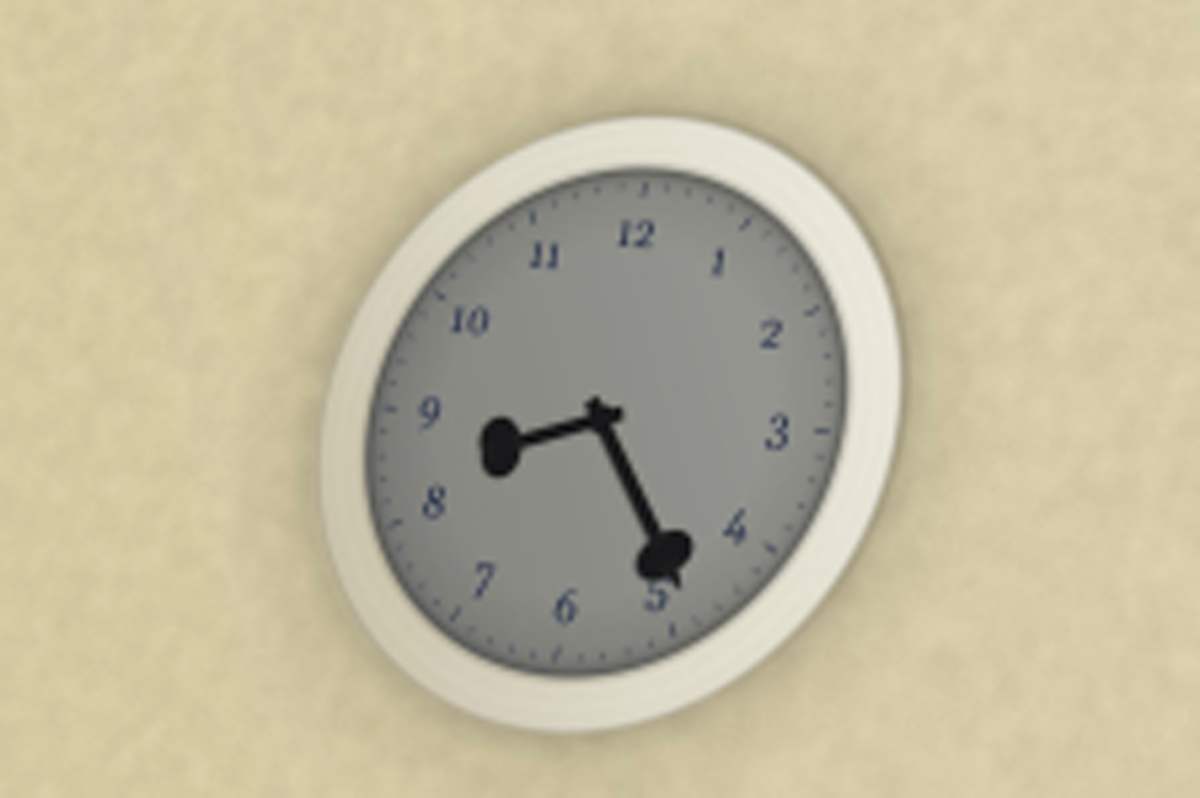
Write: 8:24
